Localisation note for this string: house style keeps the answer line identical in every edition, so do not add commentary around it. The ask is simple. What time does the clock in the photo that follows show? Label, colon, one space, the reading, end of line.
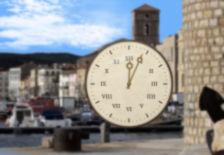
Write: 12:04
